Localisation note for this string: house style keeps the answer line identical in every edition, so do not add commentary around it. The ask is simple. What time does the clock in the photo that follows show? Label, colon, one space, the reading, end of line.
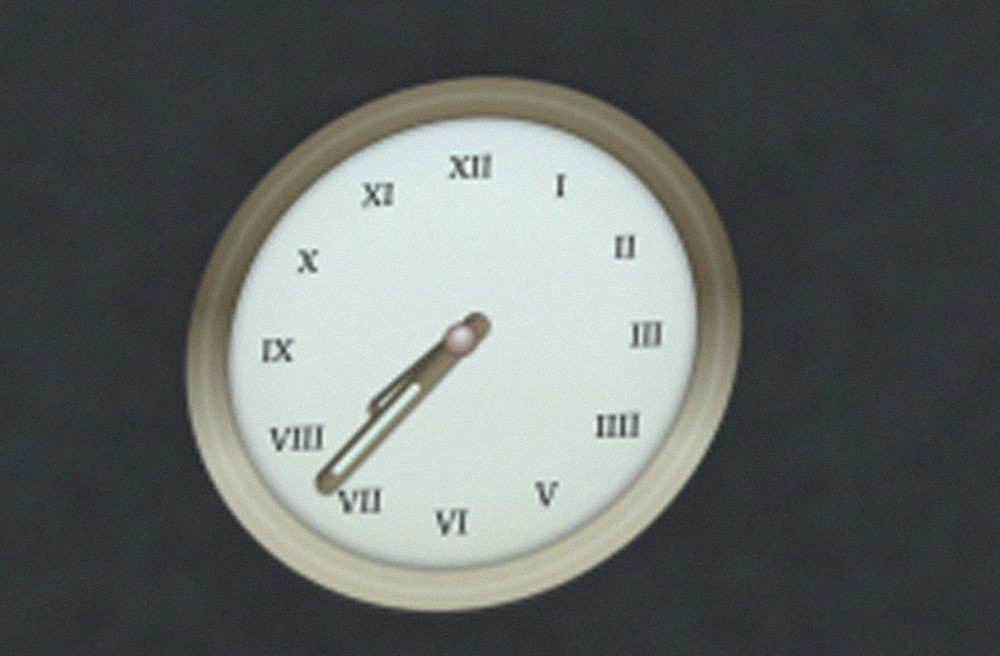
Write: 7:37
